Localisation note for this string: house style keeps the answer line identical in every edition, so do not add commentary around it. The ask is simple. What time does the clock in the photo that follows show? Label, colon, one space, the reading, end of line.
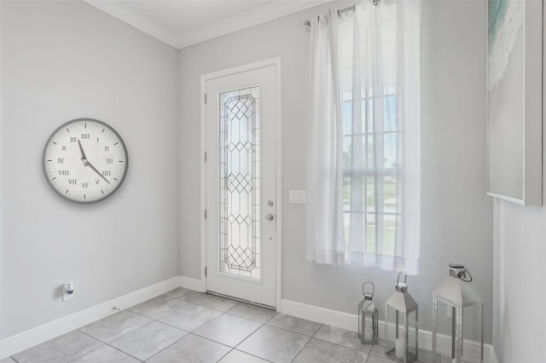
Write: 11:22
